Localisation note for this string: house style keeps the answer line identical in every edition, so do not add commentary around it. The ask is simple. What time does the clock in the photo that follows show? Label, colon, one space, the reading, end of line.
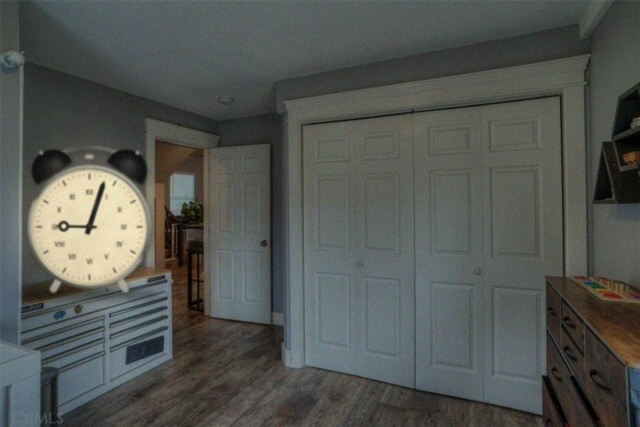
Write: 9:03
